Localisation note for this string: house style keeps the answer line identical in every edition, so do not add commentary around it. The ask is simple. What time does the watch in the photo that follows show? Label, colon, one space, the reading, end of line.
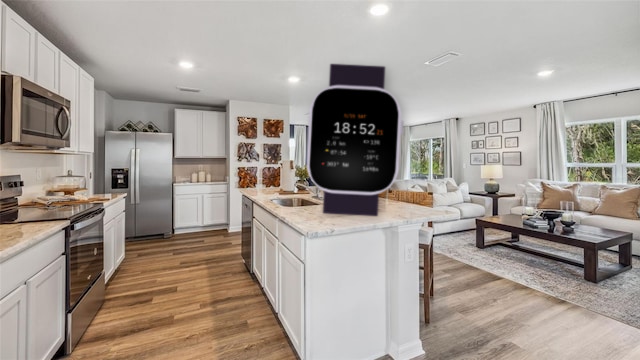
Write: 18:52
